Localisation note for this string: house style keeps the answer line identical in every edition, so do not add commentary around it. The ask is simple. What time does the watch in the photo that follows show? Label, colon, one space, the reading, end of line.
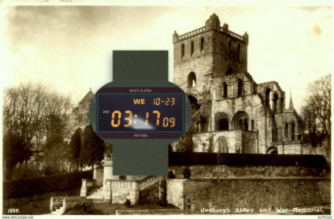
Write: 3:17:09
